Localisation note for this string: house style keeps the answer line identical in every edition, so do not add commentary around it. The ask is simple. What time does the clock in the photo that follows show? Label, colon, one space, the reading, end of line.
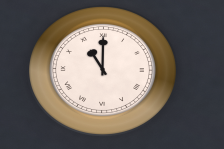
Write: 11:00
